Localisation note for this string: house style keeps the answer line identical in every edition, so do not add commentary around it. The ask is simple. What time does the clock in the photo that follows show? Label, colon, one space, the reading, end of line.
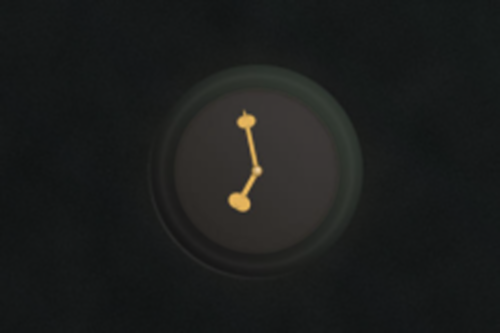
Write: 6:58
